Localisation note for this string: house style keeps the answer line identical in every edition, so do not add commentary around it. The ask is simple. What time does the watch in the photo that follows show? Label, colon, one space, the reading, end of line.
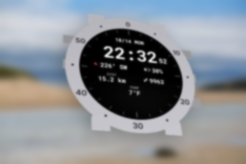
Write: 22:32
